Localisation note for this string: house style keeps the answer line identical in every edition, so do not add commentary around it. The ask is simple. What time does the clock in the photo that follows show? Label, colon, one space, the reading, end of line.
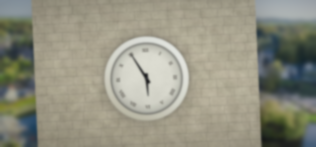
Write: 5:55
